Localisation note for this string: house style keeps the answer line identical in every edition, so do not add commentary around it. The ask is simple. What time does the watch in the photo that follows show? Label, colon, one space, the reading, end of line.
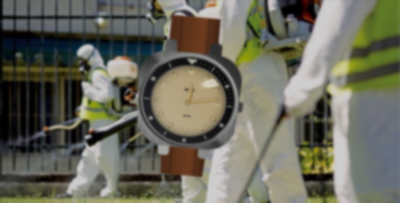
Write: 12:13
